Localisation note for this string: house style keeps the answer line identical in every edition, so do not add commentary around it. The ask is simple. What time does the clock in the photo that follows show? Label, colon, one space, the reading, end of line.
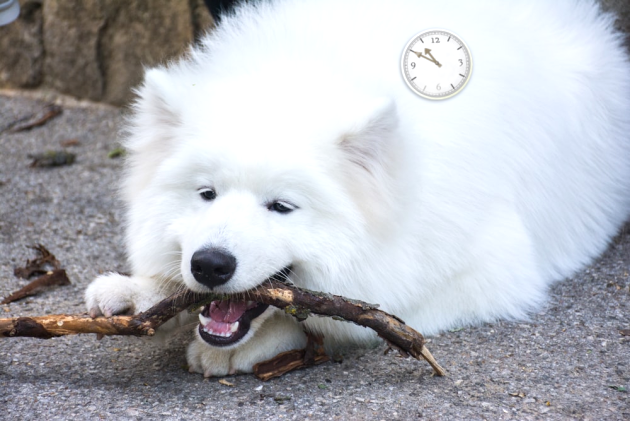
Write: 10:50
